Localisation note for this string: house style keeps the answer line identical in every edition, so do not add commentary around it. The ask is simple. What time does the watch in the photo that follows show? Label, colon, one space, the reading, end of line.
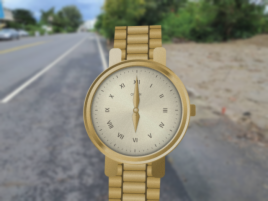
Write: 6:00
